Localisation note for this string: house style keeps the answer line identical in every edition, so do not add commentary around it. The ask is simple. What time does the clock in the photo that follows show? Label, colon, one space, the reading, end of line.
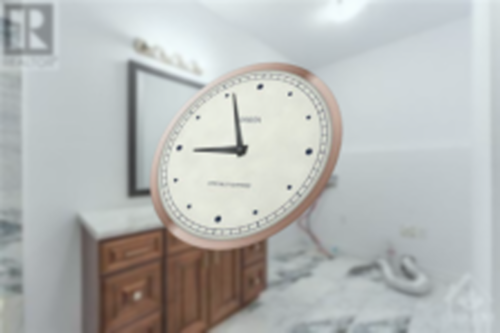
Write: 8:56
